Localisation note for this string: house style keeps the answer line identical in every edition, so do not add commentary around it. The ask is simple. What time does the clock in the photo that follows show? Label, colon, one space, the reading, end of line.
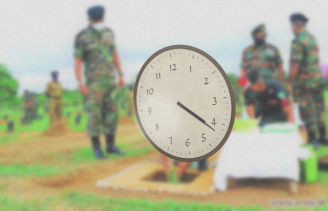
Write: 4:22
